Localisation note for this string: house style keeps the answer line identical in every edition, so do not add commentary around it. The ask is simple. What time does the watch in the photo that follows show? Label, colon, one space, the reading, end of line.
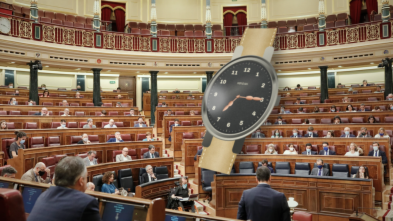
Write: 7:15
